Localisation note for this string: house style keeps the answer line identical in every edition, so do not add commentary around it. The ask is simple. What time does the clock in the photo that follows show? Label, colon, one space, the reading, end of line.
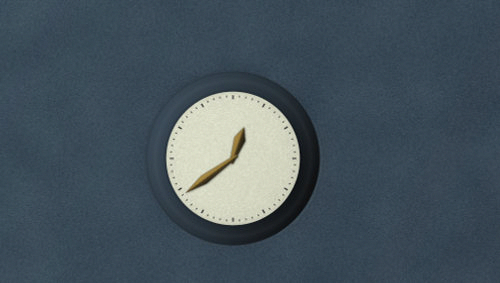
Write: 12:39
